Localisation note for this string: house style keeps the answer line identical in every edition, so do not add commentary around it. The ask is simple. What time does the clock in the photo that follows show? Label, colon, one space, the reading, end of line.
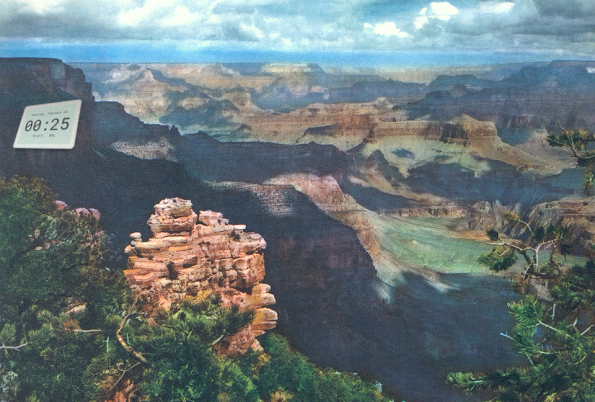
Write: 0:25
